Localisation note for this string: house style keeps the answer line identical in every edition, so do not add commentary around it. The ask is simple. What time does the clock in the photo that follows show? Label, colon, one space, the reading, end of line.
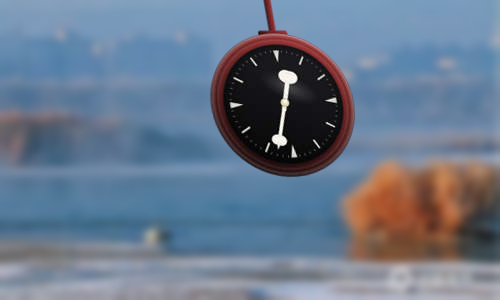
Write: 12:33
